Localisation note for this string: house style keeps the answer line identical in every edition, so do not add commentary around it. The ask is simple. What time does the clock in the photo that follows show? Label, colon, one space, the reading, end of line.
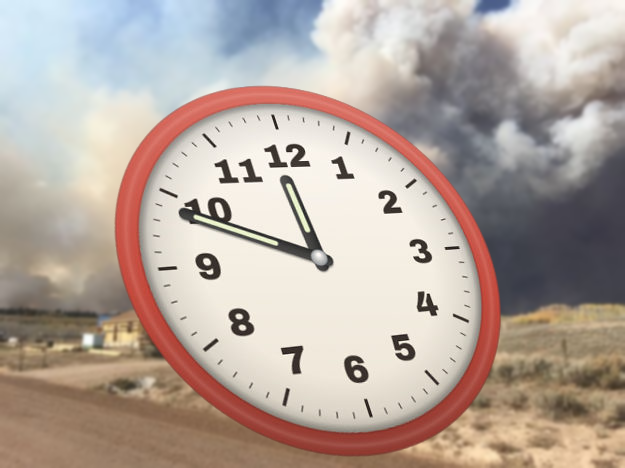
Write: 11:49
